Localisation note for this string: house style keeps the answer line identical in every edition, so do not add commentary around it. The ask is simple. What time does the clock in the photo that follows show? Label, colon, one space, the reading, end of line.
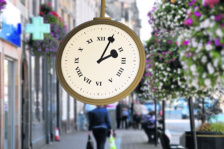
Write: 2:04
